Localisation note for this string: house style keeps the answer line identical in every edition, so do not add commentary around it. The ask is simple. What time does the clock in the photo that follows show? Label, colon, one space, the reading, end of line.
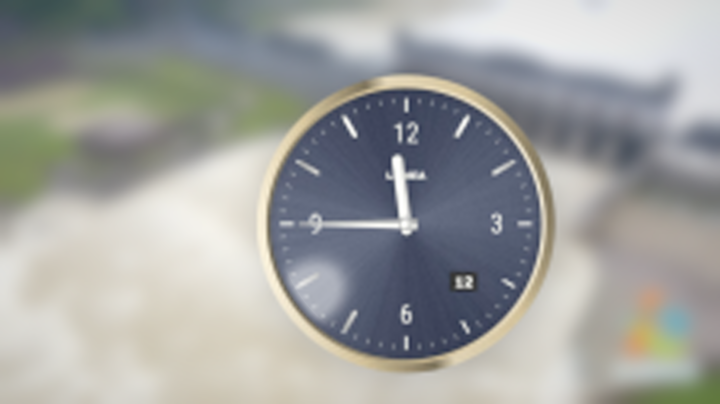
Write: 11:45
